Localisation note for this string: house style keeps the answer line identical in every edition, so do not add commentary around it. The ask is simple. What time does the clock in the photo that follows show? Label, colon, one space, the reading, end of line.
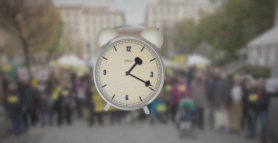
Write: 1:19
